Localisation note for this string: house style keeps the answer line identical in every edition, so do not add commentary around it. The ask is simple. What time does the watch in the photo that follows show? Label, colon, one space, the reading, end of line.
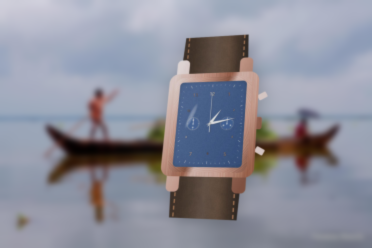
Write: 1:13
